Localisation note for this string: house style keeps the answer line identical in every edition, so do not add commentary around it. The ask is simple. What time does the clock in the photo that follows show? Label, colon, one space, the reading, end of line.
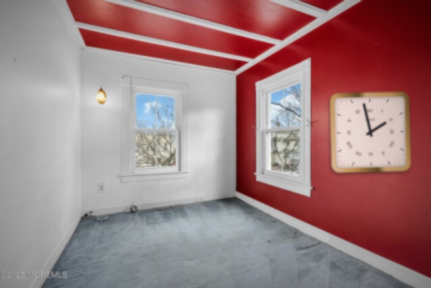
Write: 1:58
